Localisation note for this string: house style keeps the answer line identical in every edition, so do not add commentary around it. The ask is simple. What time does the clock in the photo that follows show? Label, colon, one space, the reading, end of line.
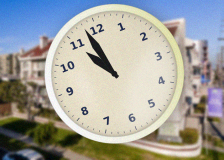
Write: 10:58
